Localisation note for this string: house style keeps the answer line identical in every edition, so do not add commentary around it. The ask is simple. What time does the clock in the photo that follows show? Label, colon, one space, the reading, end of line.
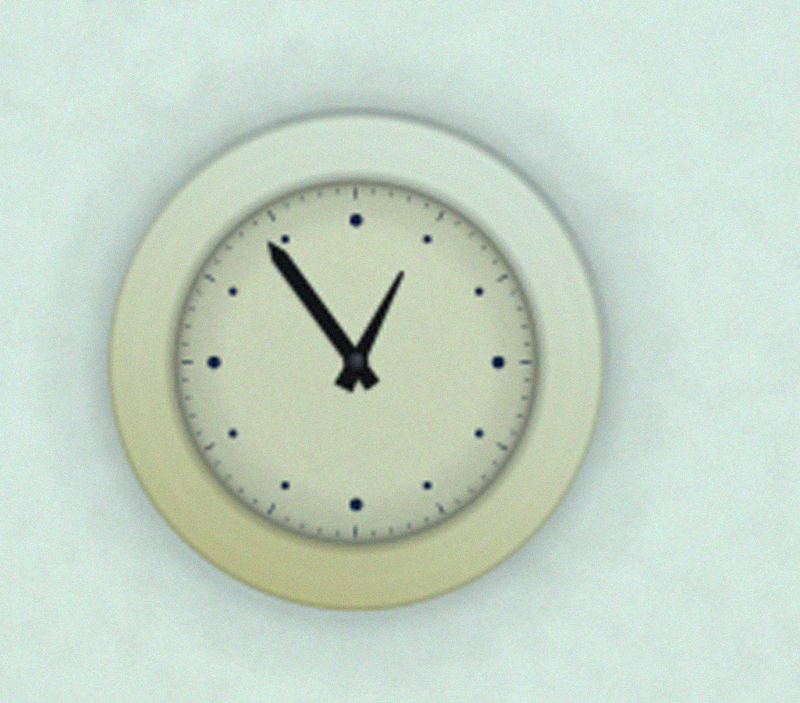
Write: 12:54
